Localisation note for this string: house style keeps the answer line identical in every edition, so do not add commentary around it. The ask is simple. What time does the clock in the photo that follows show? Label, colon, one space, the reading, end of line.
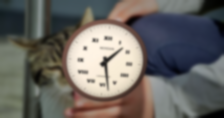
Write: 1:28
